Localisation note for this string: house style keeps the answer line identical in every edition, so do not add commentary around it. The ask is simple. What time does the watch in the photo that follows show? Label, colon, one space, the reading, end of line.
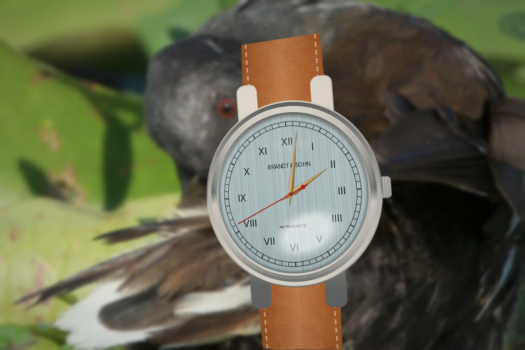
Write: 2:01:41
